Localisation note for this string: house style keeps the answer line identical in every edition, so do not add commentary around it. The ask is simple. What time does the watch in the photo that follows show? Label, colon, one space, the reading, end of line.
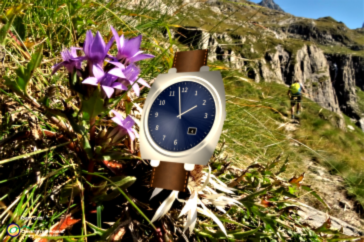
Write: 1:58
